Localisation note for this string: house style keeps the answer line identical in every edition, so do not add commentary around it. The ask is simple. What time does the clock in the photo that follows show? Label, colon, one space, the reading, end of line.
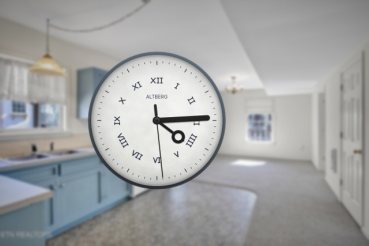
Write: 4:14:29
